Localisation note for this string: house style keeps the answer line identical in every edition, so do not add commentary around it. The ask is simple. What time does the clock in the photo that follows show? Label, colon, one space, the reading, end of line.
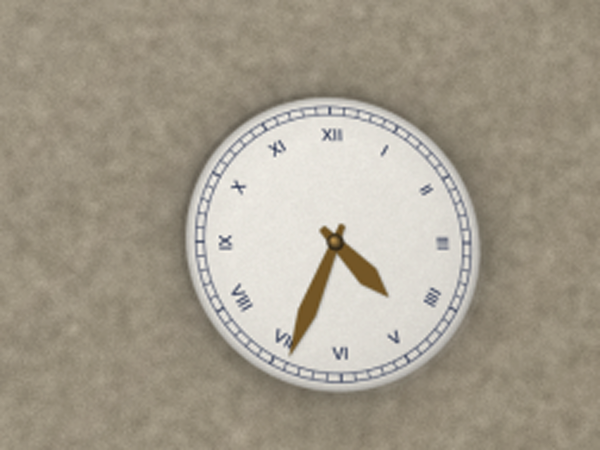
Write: 4:34
